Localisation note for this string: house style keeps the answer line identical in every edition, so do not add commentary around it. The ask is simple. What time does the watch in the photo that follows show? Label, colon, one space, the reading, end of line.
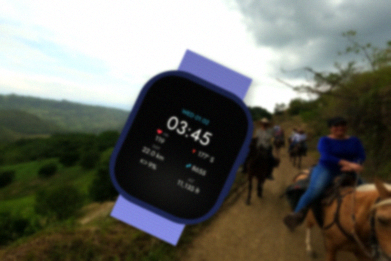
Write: 3:45
